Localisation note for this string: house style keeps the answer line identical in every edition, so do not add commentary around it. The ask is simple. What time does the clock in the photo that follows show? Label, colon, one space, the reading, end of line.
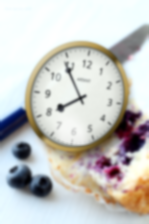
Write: 7:54
